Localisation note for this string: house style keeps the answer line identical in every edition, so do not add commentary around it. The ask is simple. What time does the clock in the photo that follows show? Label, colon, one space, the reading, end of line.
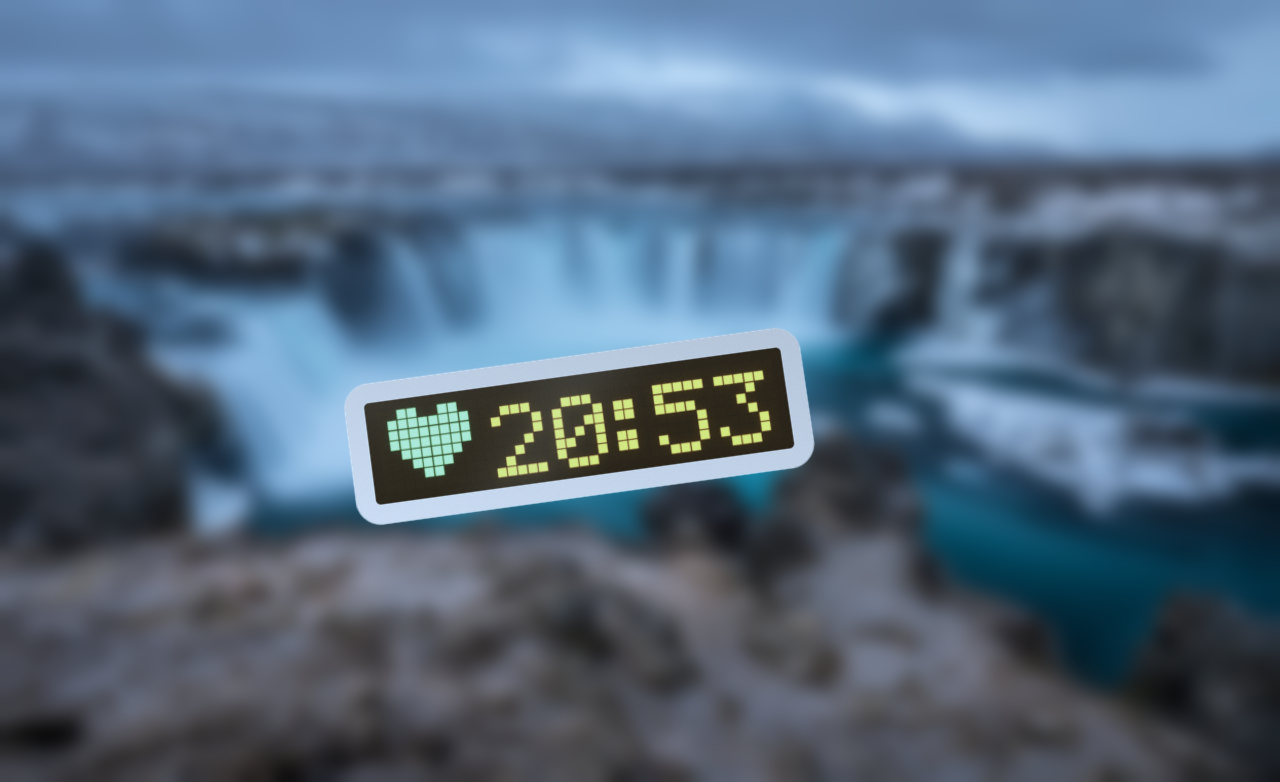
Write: 20:53
